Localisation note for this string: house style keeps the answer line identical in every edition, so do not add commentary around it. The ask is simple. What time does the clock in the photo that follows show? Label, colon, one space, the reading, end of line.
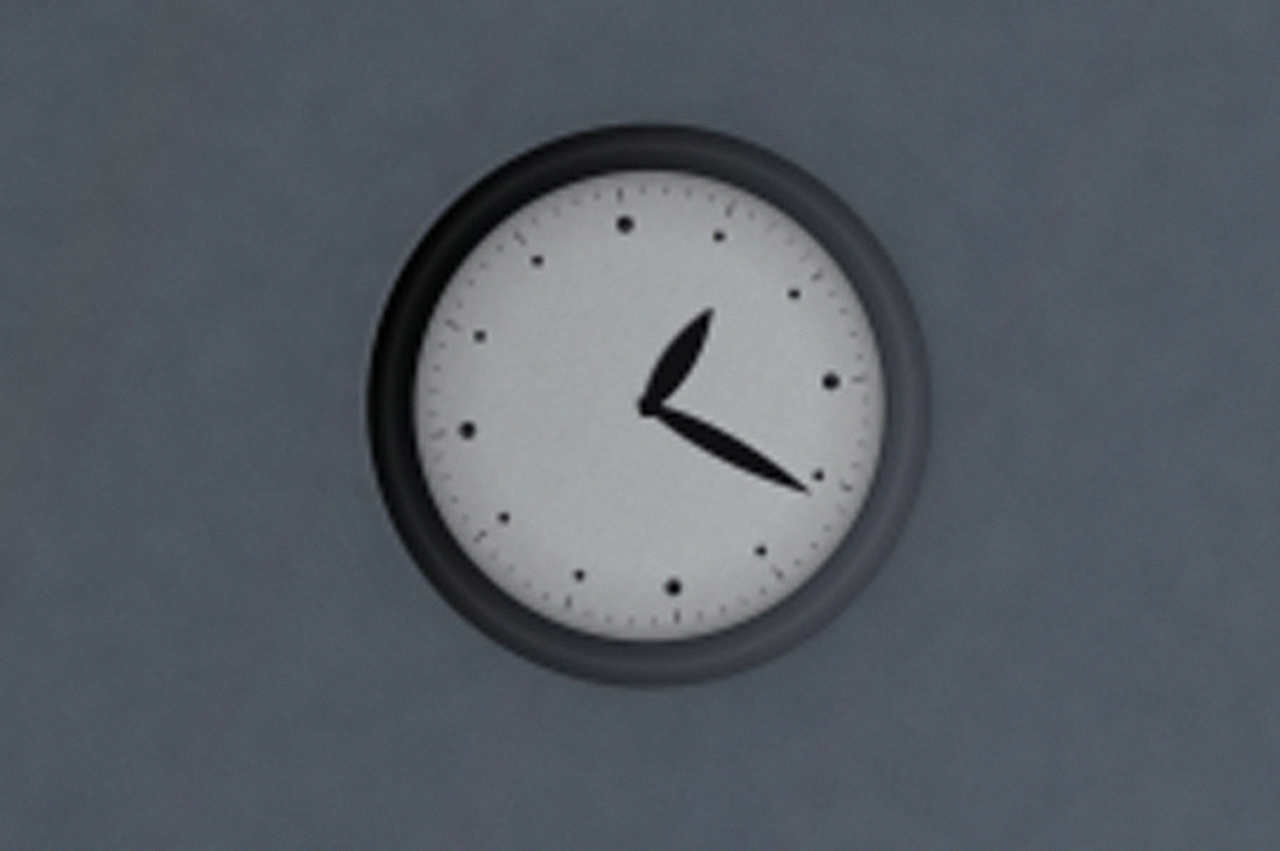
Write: 1:21
